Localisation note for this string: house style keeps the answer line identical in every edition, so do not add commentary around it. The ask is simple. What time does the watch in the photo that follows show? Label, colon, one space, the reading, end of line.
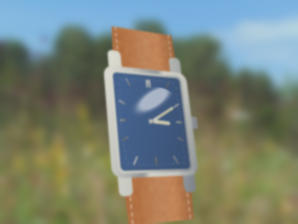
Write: 3:10
